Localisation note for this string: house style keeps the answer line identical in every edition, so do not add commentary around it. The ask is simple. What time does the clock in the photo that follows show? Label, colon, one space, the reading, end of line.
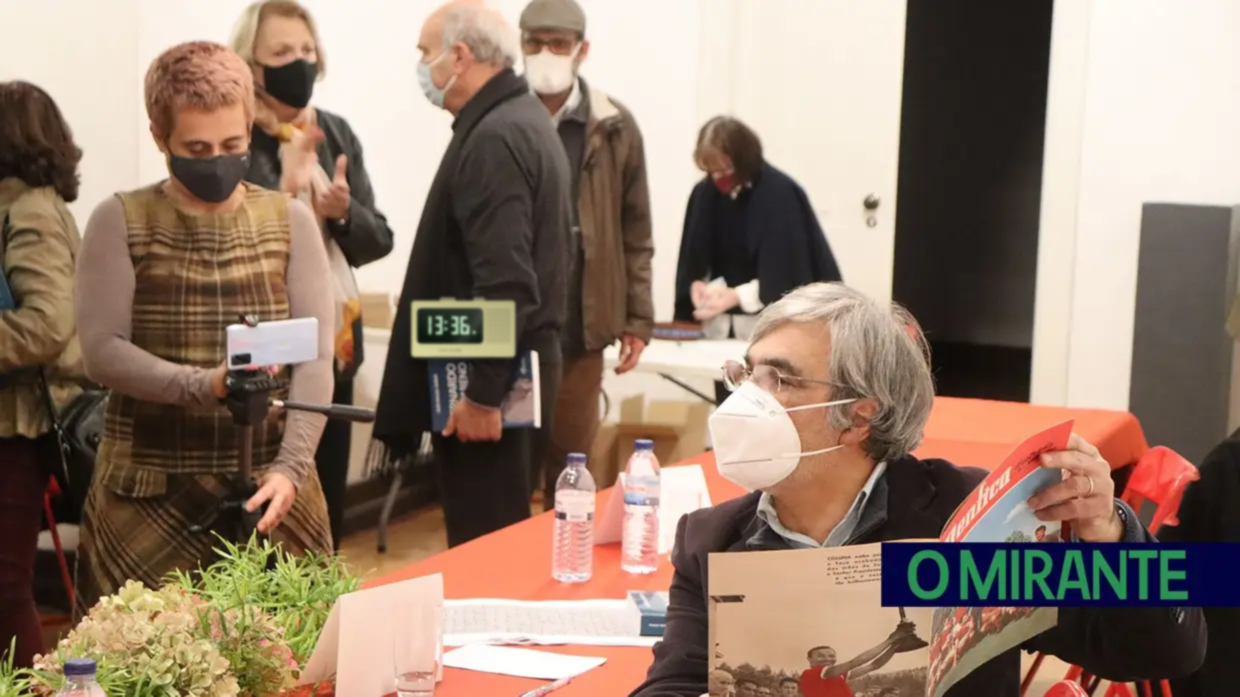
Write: 13:36
